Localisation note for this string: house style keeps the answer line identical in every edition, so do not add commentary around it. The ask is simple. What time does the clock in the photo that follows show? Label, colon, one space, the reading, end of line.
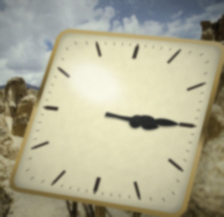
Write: 3:15
